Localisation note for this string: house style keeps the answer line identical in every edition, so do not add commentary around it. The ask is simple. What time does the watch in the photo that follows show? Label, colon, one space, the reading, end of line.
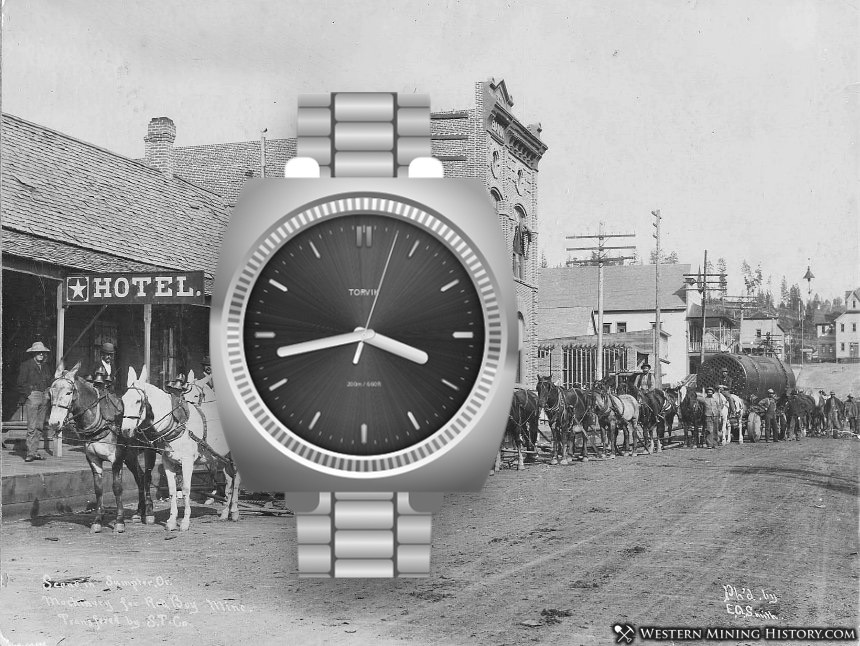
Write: 3:43:03
